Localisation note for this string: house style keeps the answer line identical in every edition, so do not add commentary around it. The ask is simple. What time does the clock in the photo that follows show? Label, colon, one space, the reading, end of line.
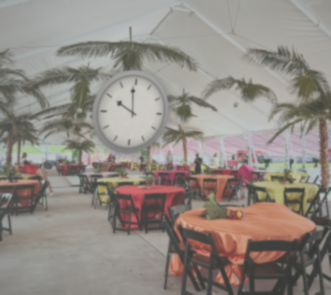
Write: 9:59
